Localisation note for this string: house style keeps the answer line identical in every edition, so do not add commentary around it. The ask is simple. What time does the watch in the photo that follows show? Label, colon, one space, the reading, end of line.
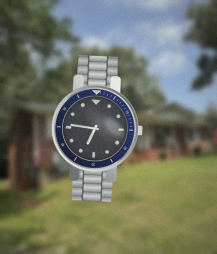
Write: 6:46
